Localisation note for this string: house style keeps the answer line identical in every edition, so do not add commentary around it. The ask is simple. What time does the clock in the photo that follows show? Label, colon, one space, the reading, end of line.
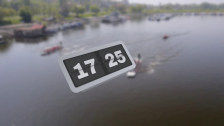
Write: 17:25
